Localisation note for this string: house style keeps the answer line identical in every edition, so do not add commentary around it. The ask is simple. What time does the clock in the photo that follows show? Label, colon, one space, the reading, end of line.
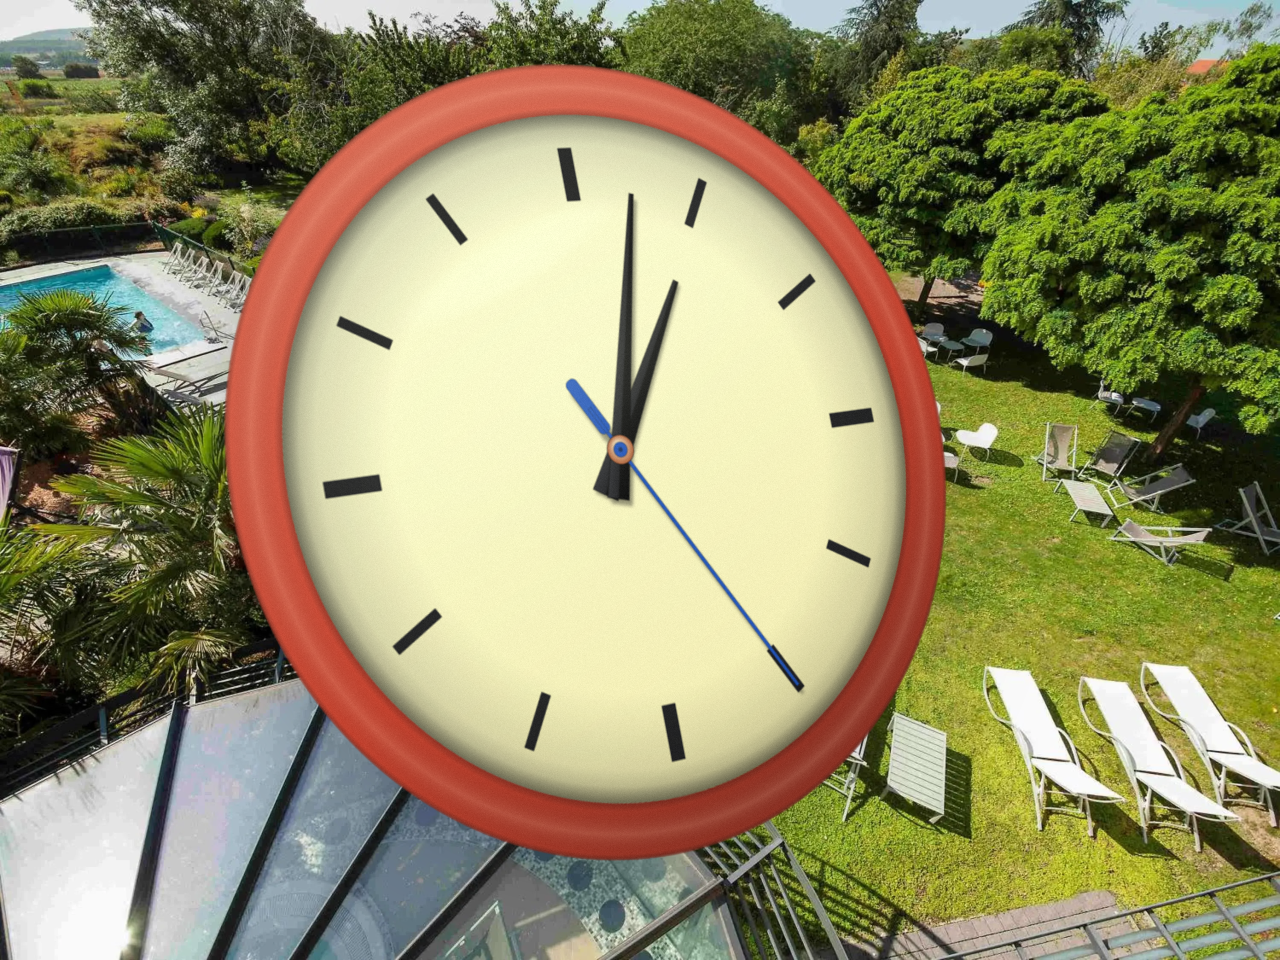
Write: 1:02:25
